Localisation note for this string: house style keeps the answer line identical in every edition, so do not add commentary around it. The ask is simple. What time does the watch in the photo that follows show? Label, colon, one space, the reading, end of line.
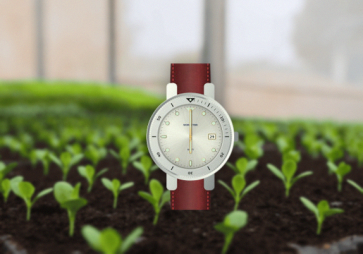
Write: 6:00
